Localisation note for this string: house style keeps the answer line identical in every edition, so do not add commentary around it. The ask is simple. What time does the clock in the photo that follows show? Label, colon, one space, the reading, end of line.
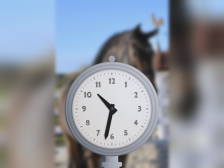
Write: 10:32
